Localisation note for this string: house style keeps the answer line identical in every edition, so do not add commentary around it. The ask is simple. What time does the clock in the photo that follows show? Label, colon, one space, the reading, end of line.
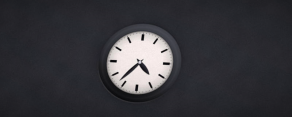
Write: 4:37
